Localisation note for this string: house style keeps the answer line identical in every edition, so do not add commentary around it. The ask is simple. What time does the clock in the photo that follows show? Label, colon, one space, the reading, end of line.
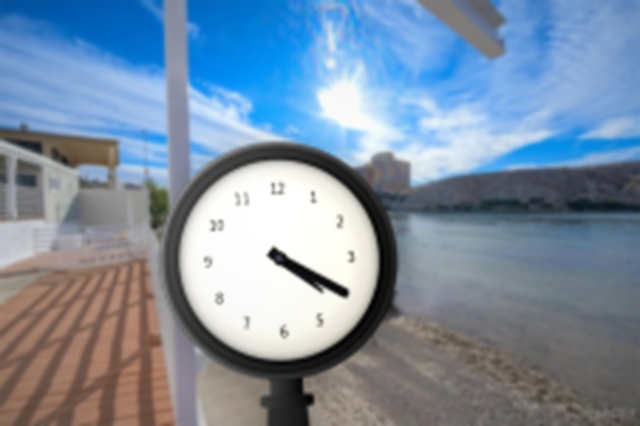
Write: 4:20
